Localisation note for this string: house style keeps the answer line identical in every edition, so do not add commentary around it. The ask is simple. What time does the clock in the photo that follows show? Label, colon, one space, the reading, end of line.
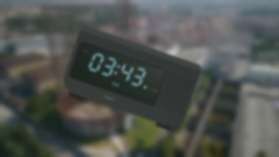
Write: 3:43
